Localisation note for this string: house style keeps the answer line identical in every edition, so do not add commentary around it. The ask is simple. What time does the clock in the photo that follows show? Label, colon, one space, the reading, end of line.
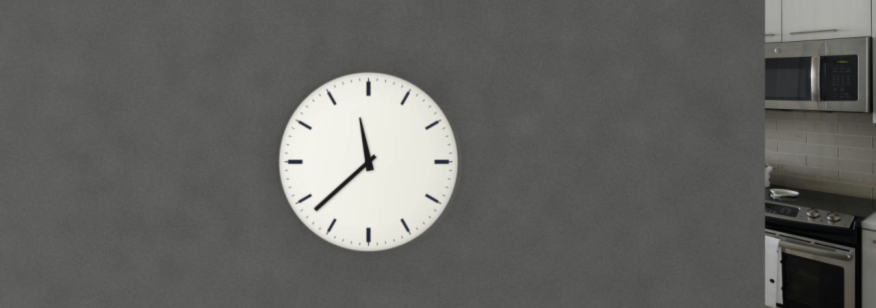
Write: 11:38
